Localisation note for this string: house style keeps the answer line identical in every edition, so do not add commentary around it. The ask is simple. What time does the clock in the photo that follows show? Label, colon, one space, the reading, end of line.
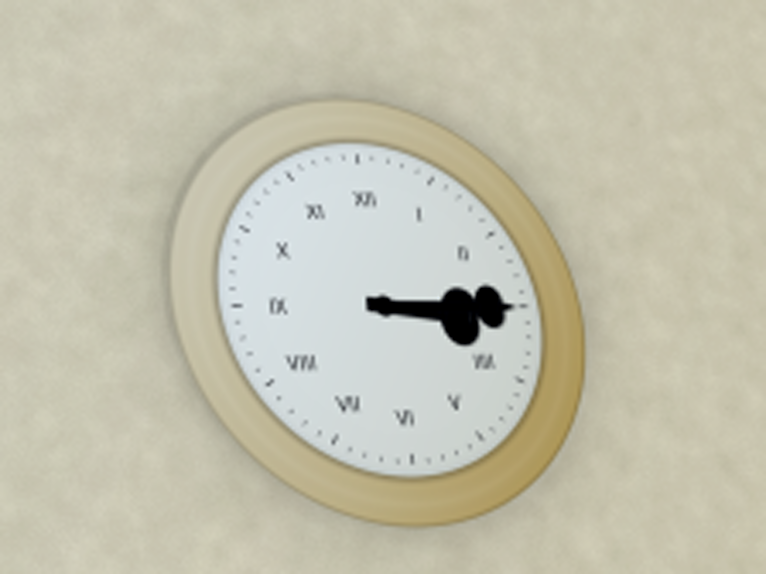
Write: 3:15
